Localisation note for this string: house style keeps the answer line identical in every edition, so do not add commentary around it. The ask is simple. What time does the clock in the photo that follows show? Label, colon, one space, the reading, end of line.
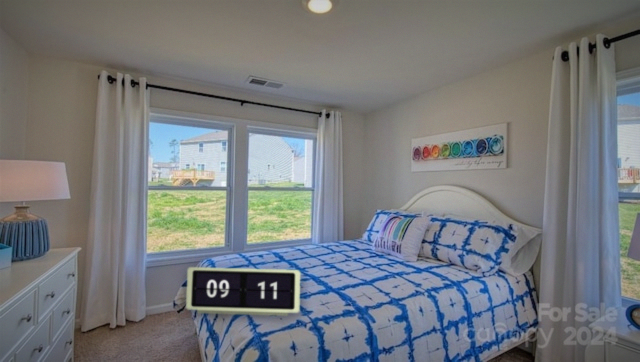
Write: 9:11
